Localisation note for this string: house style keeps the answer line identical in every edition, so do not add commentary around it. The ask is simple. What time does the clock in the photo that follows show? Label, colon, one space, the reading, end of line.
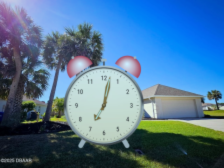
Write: 7:02
